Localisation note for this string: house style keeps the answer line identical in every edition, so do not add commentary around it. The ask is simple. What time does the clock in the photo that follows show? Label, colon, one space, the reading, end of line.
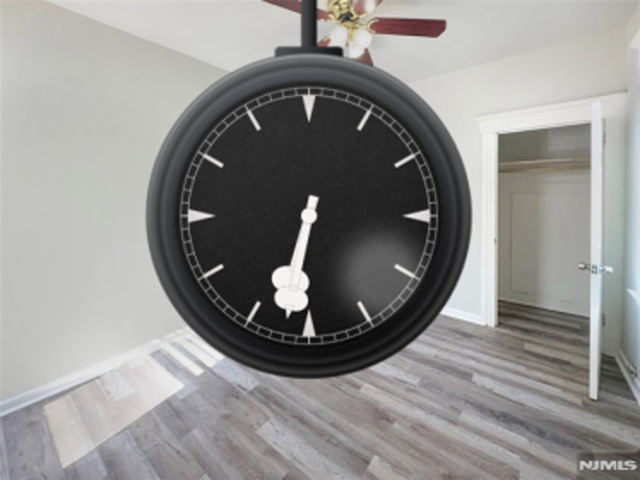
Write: 6:32
